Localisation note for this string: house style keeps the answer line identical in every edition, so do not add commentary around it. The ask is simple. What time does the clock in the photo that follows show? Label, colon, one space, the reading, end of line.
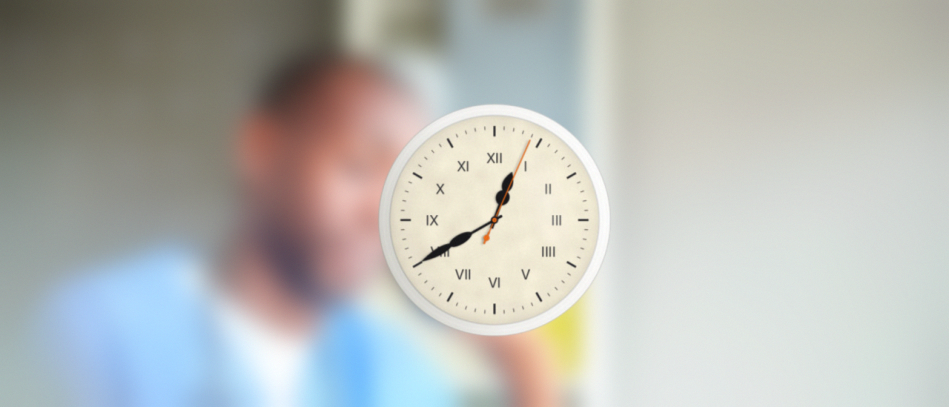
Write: 12:40:04
